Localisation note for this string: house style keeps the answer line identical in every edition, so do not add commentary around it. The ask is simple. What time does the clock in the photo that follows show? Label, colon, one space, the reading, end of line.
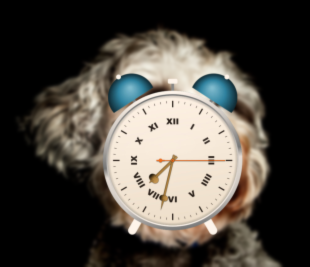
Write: 7:32:15
